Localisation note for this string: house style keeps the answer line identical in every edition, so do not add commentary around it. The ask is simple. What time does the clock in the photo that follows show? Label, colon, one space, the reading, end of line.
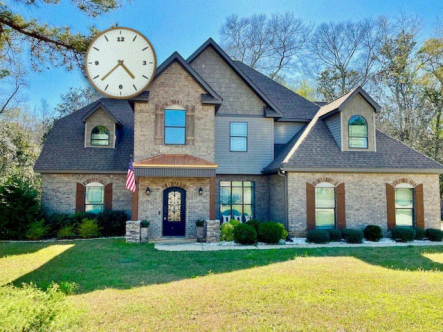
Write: 4:38
